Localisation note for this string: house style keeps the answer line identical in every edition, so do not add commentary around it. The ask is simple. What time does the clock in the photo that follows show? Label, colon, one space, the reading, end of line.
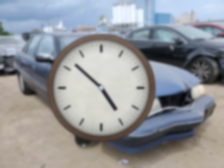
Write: 4:52
